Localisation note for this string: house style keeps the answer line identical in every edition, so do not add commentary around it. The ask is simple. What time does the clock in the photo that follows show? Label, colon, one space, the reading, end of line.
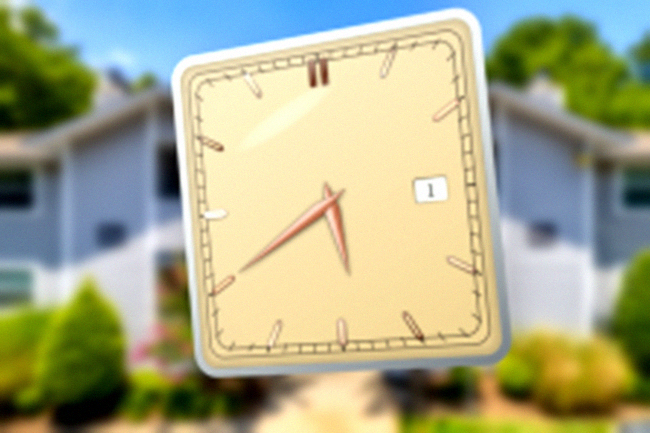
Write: 5:40
